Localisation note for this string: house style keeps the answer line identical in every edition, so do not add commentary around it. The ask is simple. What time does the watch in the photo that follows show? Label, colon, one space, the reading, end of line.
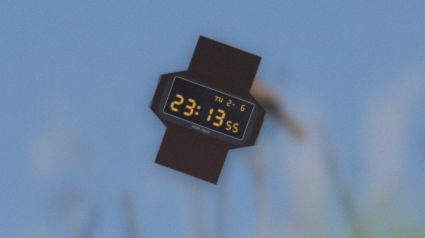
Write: 23:13:55
